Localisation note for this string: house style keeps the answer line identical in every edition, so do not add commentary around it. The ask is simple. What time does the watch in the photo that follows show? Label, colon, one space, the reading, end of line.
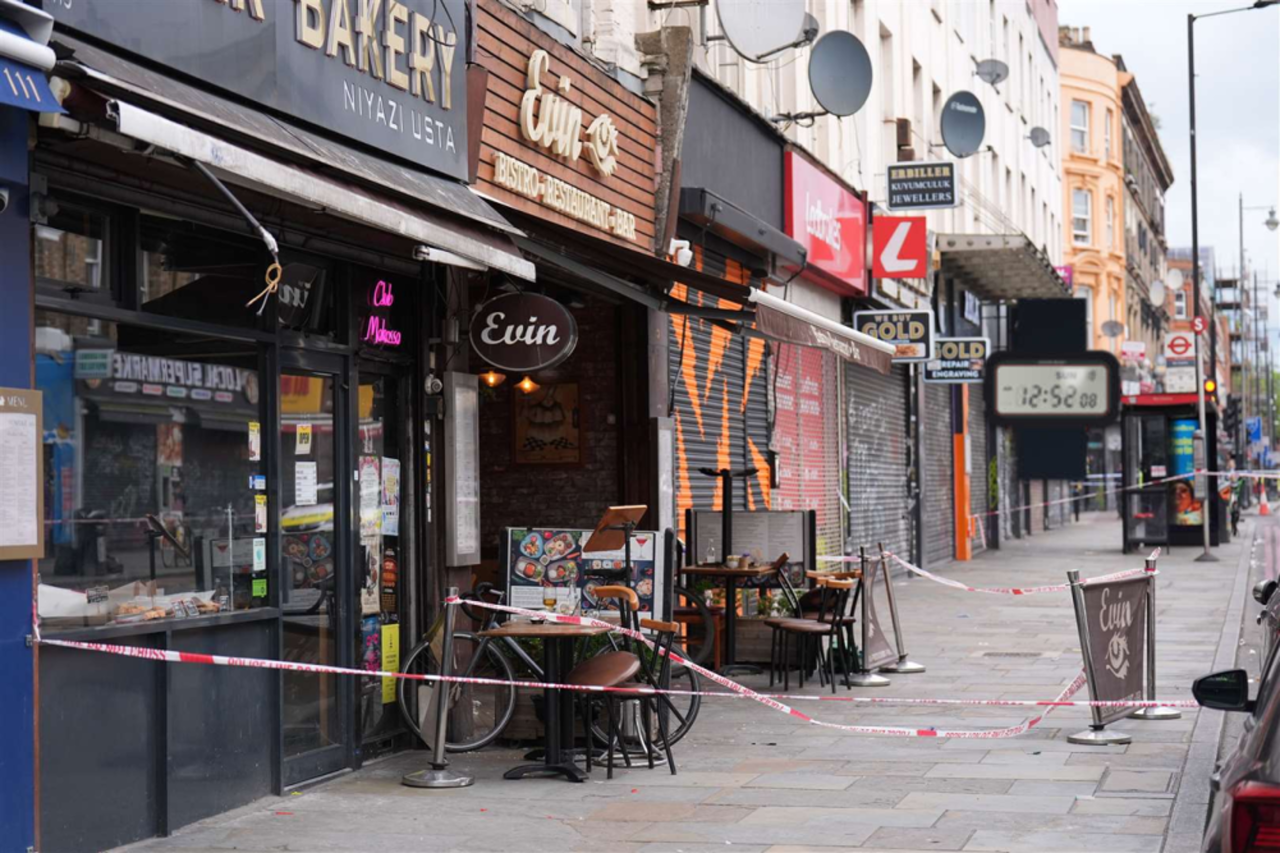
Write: 12:52:08
